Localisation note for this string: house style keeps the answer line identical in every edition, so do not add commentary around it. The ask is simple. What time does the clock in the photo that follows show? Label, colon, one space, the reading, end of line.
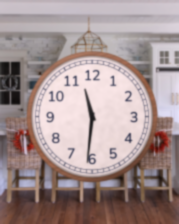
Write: 11:31
